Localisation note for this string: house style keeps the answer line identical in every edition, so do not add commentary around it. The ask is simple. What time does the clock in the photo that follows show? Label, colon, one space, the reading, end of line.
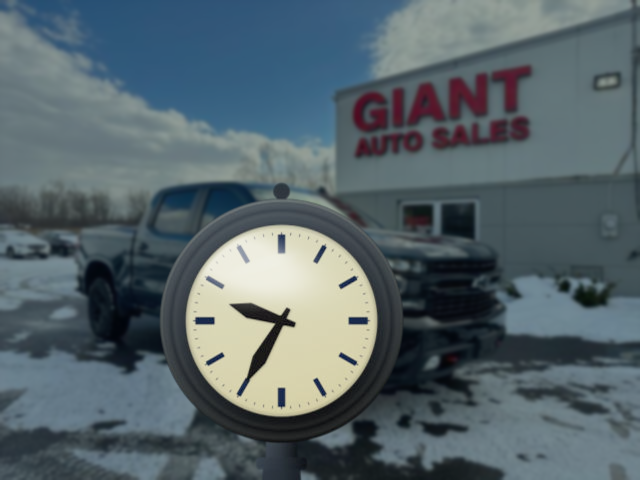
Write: 9:35
